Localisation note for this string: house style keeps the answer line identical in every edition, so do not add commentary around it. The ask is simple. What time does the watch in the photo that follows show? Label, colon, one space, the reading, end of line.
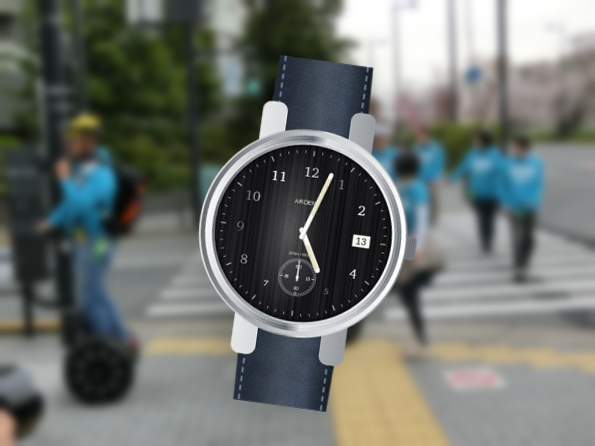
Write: 5:03
